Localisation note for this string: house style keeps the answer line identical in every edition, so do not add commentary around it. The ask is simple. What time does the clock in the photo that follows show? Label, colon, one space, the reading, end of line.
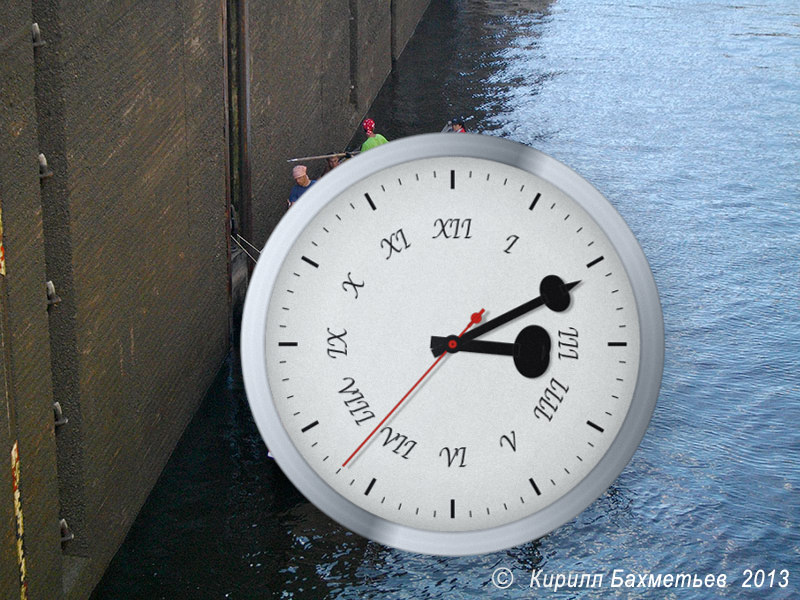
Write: 3:10:37
